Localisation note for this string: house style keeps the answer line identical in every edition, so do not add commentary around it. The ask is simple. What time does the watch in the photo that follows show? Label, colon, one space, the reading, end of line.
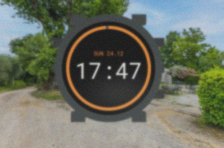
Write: 17:47
